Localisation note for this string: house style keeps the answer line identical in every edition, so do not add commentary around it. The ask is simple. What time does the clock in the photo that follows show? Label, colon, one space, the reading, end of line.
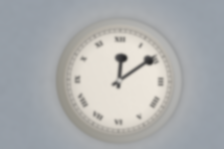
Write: 12:09
